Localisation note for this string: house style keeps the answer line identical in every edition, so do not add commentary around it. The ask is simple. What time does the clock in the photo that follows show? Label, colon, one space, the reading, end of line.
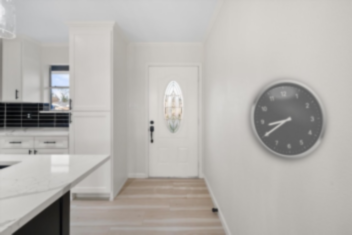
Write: 8:40
